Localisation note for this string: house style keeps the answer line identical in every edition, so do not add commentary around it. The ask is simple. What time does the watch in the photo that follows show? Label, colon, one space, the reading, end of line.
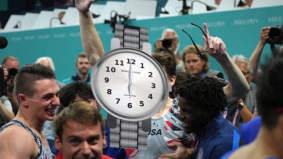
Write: 6:00
